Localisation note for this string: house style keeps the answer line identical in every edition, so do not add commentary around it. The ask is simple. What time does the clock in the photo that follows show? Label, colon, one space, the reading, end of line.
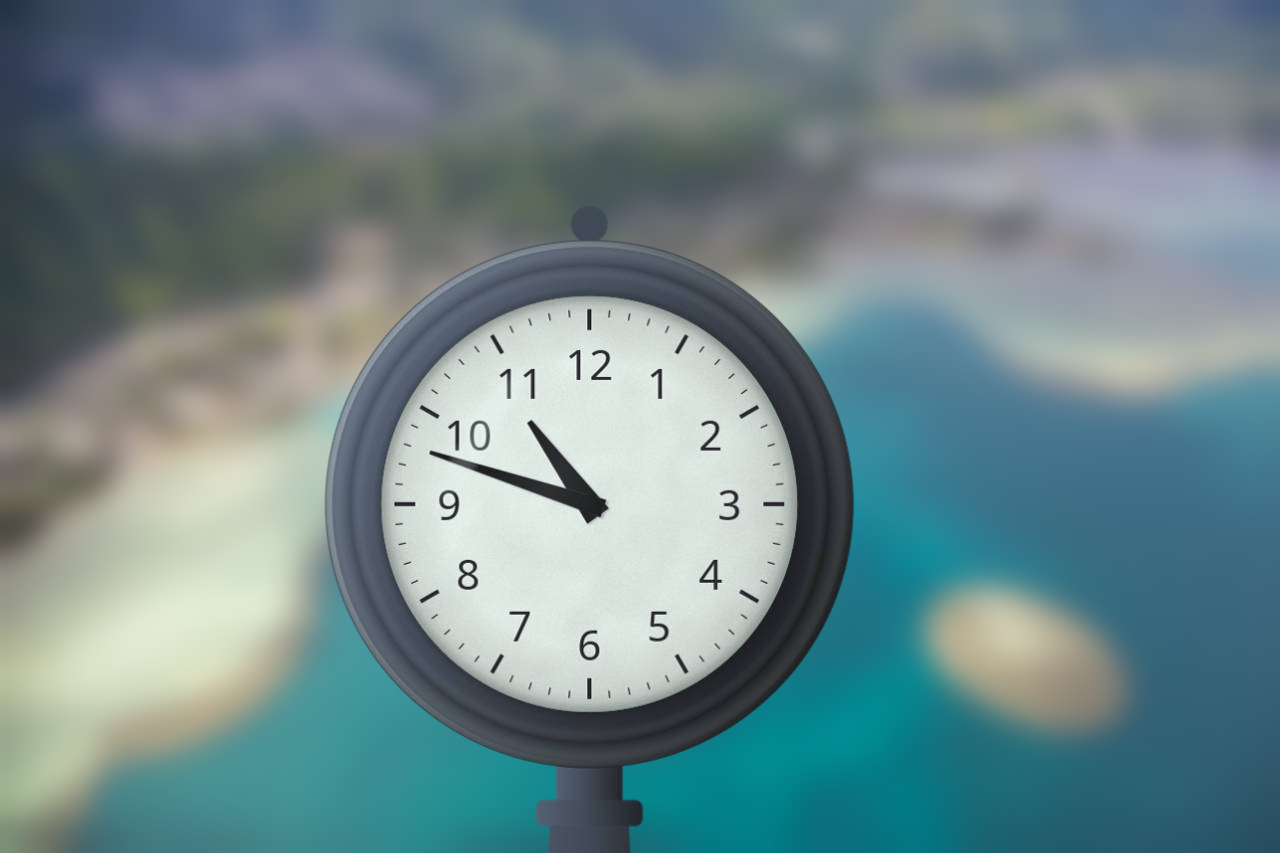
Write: 10:48
